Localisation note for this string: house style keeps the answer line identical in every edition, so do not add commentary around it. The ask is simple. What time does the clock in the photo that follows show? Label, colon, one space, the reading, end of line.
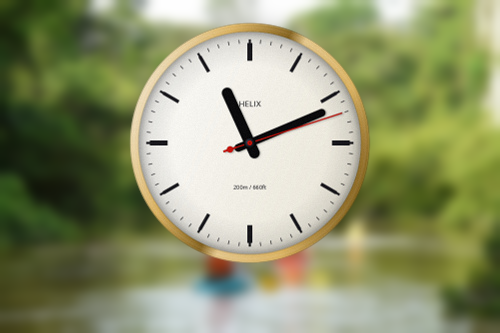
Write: 11:11:12
